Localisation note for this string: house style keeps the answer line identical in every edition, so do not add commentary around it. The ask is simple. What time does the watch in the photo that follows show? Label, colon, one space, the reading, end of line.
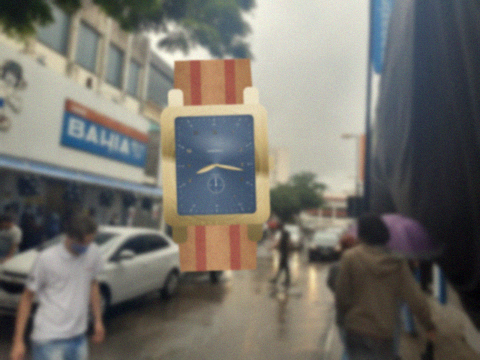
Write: 8:17
